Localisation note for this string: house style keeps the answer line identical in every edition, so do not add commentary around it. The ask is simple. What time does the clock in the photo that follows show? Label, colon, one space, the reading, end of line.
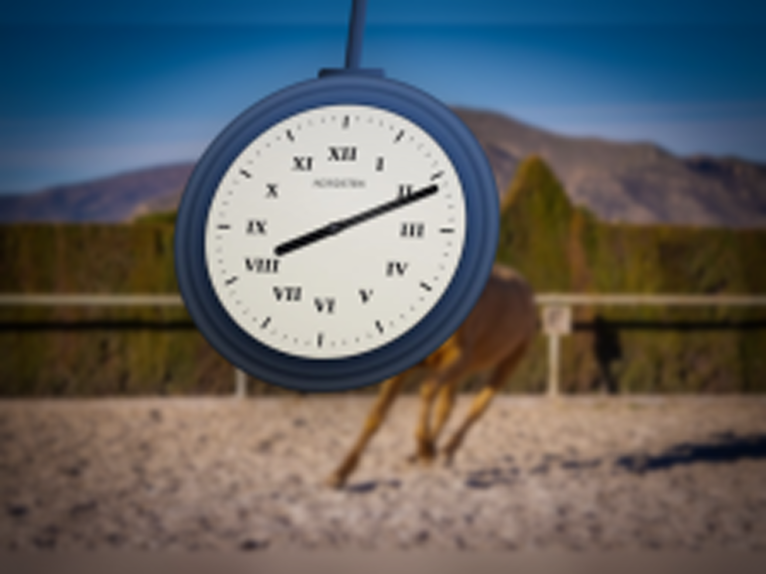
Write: 8:11
